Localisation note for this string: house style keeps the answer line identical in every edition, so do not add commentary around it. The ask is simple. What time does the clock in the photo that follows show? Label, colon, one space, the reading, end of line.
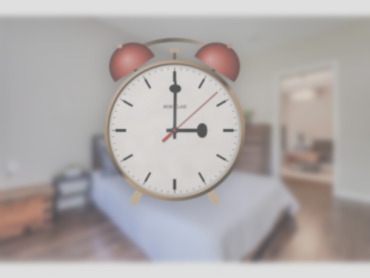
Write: 3:00:08
